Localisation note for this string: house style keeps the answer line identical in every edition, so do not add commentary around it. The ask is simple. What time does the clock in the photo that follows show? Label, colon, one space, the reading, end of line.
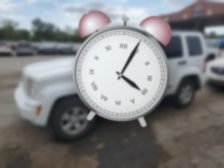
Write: 4:04
